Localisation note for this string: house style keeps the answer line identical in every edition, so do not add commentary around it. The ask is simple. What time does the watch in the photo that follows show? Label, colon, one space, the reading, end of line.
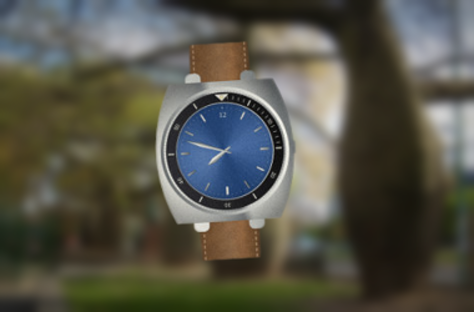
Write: 7:48
